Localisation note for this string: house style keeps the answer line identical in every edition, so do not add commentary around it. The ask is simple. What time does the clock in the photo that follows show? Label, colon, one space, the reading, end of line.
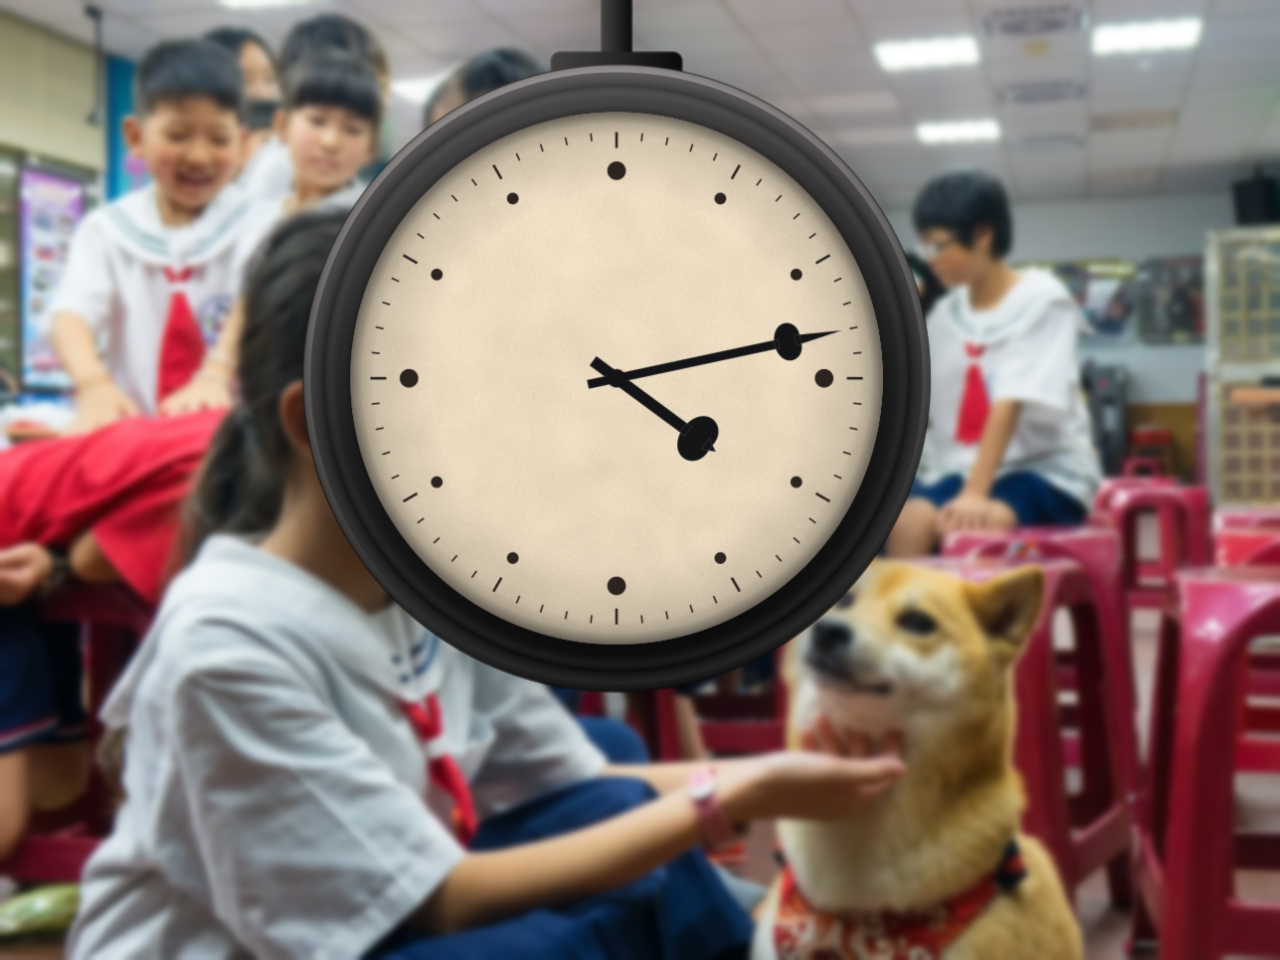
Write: 4:13
